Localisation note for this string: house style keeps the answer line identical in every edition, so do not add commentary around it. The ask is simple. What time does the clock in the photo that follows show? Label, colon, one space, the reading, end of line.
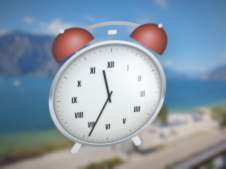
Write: 11:34
